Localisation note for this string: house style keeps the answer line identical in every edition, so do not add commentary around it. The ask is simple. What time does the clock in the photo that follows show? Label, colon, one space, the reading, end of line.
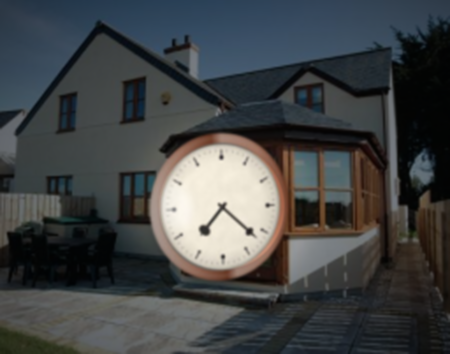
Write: 7:22
